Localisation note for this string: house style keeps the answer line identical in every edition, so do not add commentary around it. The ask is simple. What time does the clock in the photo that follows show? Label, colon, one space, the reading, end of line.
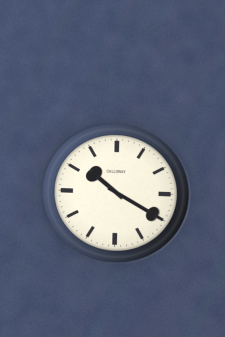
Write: 10:20
